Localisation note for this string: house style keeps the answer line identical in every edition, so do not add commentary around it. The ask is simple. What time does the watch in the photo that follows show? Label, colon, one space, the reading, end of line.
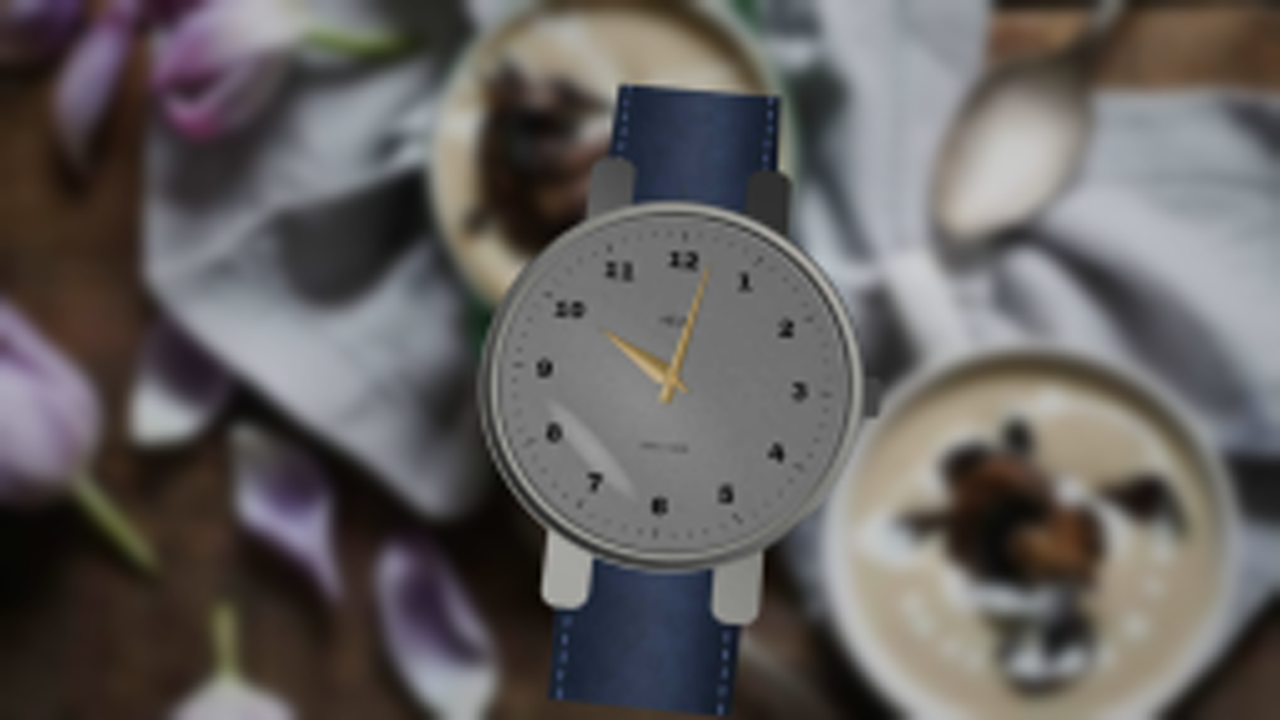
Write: 10:02
